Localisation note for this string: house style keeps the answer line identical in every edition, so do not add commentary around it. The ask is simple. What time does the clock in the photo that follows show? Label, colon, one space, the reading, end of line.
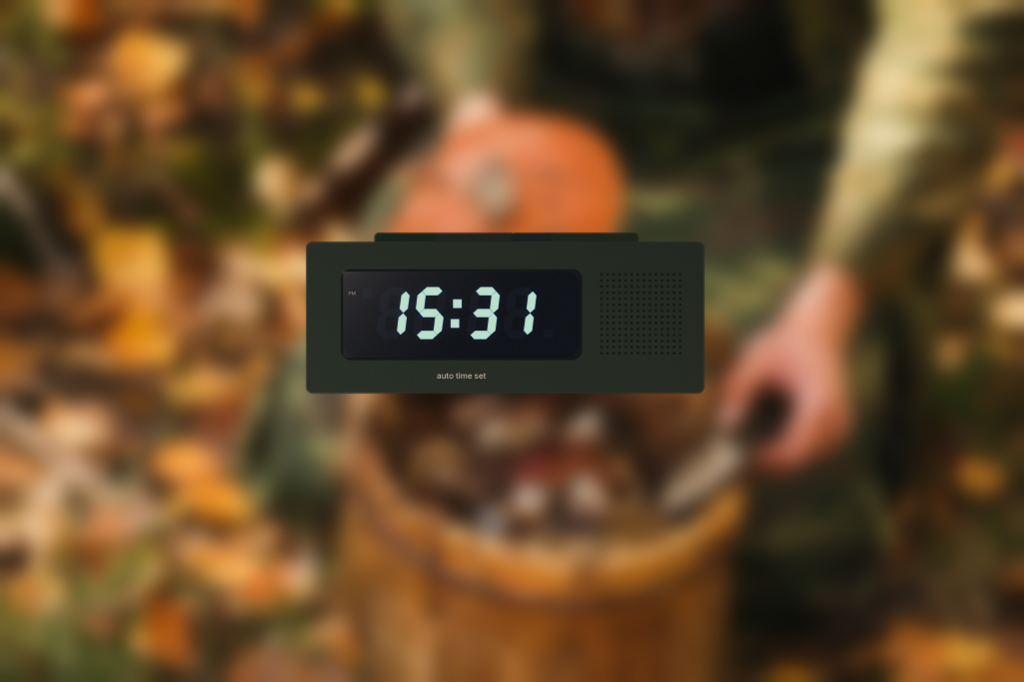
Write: 15:31
